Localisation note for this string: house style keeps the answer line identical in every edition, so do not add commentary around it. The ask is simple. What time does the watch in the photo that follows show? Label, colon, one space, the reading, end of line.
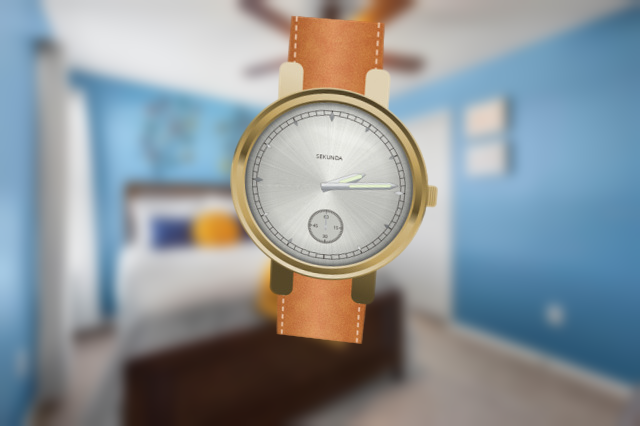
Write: 2:14
